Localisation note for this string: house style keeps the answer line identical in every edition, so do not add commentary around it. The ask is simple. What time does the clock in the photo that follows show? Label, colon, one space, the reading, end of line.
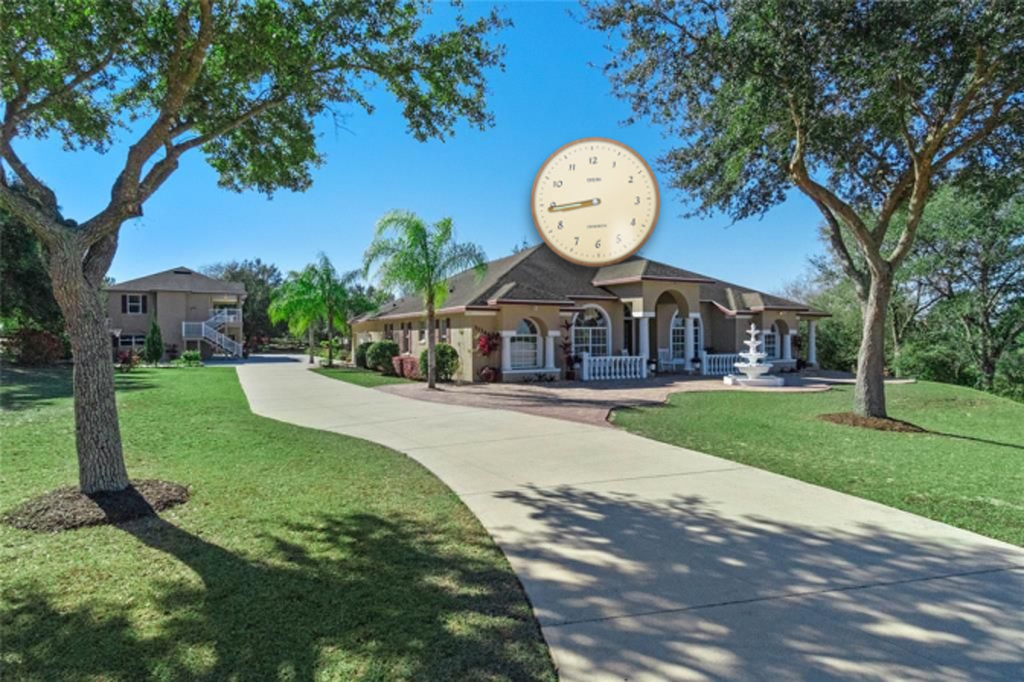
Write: 8:44
